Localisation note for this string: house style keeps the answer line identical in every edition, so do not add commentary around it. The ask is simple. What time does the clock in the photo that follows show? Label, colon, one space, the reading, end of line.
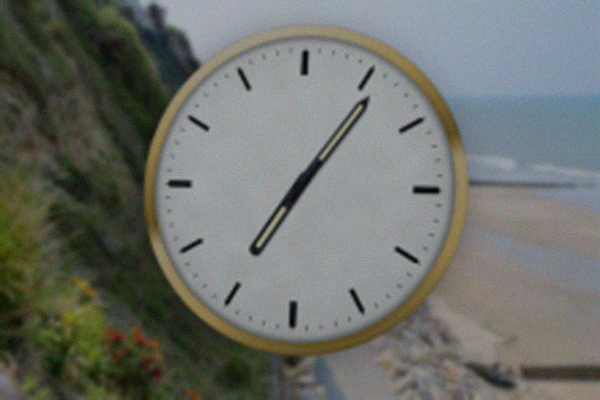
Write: 7:06
